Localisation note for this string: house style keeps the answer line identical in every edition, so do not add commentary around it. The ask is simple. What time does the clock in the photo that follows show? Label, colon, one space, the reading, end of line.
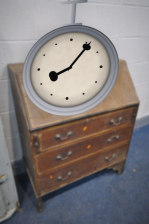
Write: 8:06
